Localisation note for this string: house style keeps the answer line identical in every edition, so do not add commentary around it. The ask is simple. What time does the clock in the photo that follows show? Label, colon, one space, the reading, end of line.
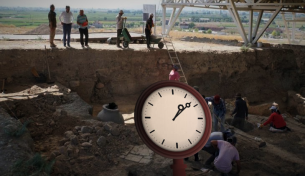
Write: 1:08
